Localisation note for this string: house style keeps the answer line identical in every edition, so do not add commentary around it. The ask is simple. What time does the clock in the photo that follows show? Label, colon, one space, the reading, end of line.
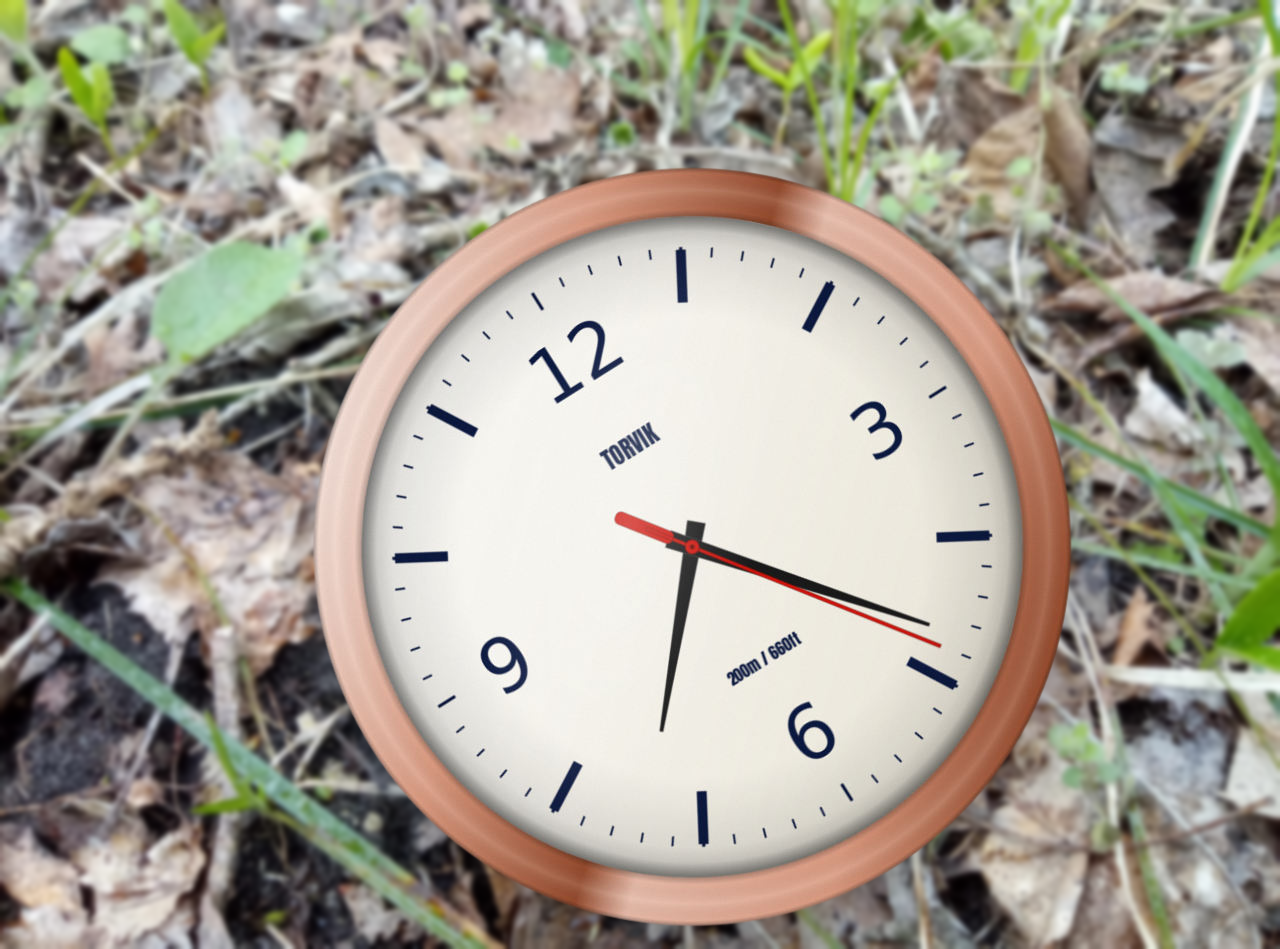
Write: 7:23:24
